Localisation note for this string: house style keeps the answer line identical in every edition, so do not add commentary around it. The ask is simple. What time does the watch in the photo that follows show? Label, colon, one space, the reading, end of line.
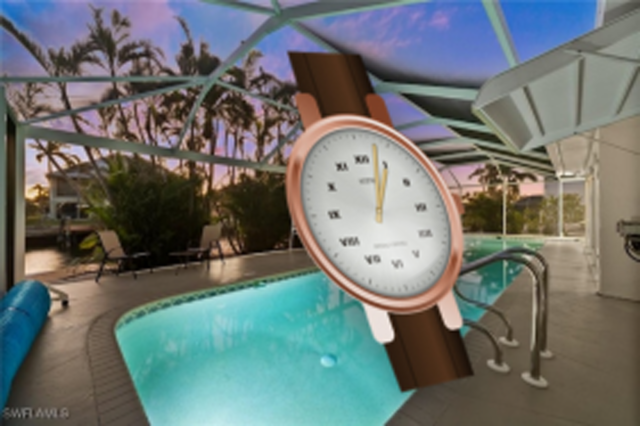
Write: 1:03
